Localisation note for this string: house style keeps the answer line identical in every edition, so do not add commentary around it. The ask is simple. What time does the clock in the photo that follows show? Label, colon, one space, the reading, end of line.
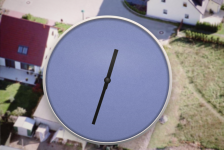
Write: 12:33
